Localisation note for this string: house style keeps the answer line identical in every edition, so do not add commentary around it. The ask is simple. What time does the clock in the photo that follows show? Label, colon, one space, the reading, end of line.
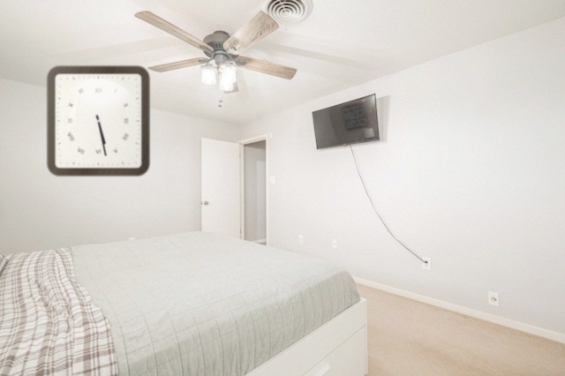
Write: 5:28
